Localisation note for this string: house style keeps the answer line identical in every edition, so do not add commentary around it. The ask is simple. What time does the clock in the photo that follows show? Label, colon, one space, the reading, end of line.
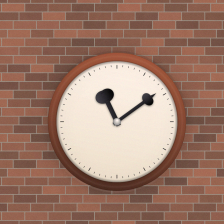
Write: 11:09
